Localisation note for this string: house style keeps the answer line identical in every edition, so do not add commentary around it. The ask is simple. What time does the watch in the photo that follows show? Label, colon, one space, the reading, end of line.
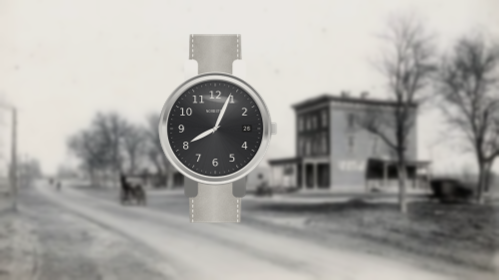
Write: 8:04
